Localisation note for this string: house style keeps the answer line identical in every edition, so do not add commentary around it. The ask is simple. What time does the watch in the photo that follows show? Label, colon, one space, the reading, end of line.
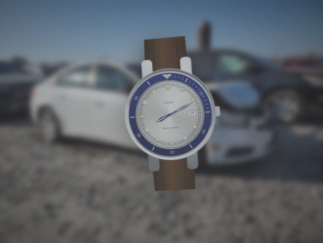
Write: 8:11
